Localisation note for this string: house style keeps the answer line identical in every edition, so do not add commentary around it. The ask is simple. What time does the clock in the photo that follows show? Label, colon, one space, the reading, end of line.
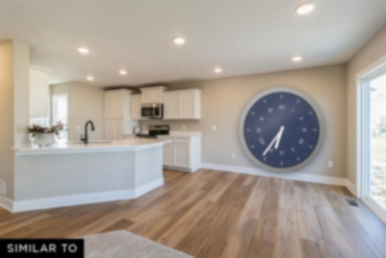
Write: 6:36
